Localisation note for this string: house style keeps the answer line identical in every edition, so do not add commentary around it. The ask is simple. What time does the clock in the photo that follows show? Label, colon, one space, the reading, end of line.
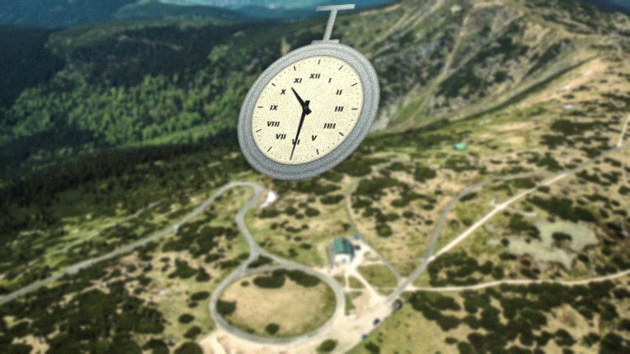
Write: 10:30
